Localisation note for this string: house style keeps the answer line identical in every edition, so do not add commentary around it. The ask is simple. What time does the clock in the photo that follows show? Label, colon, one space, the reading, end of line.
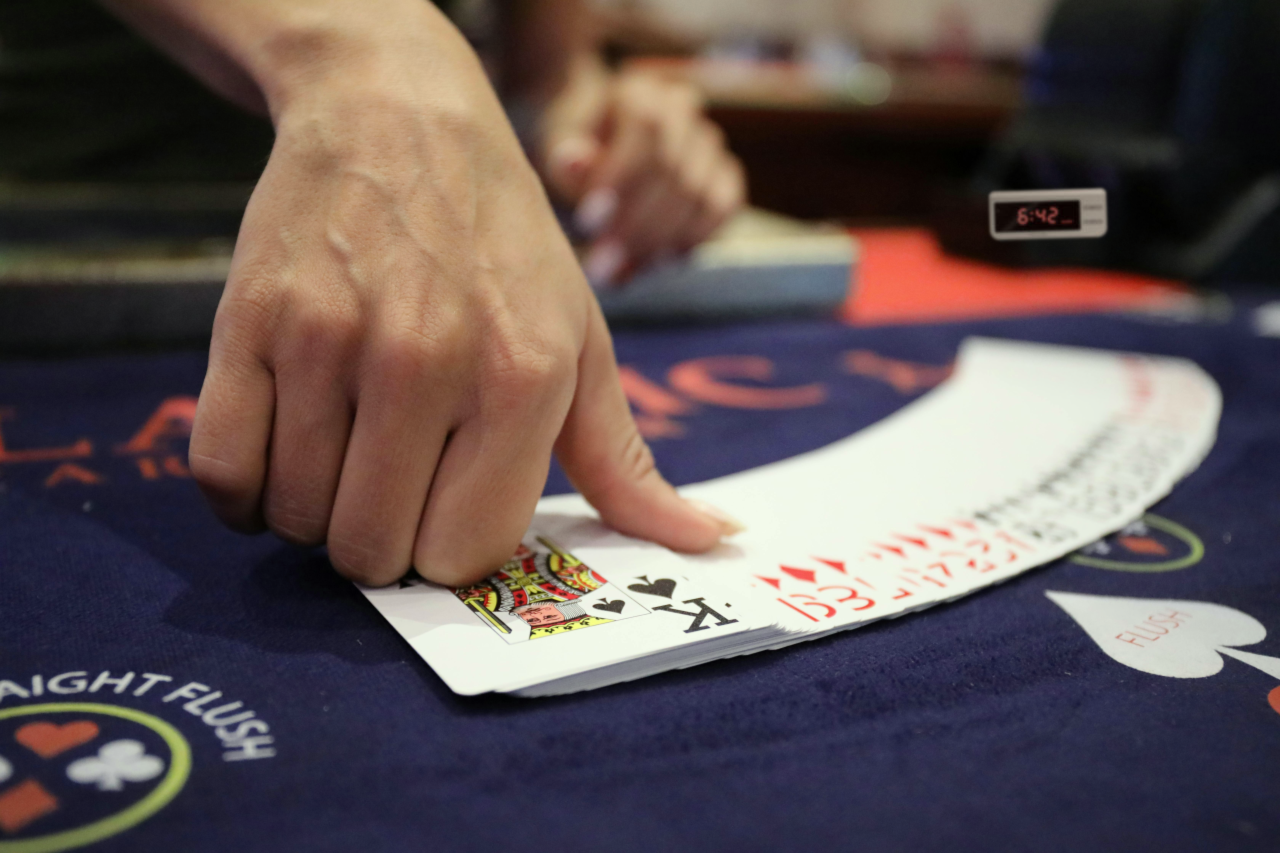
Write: 6:42
